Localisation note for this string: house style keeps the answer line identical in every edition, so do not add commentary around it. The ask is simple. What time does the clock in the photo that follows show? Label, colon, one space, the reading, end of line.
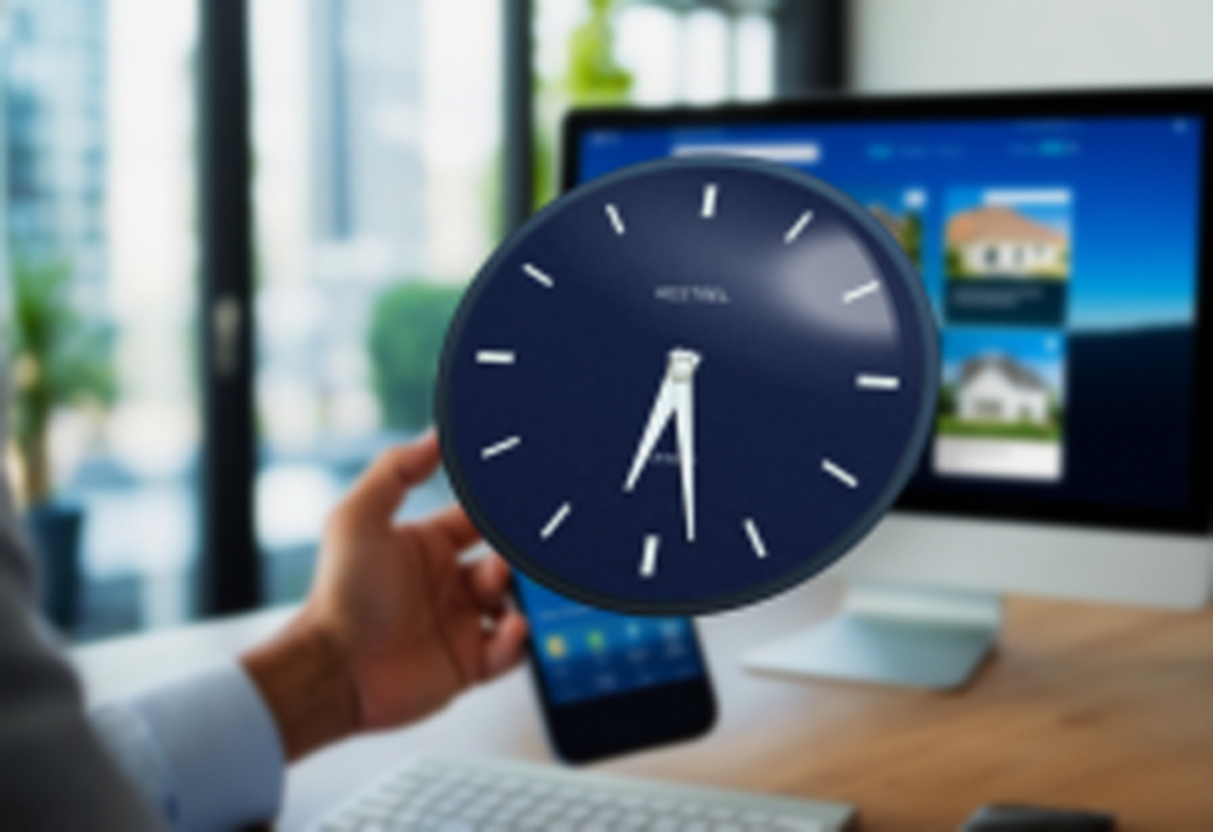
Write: 6:28
